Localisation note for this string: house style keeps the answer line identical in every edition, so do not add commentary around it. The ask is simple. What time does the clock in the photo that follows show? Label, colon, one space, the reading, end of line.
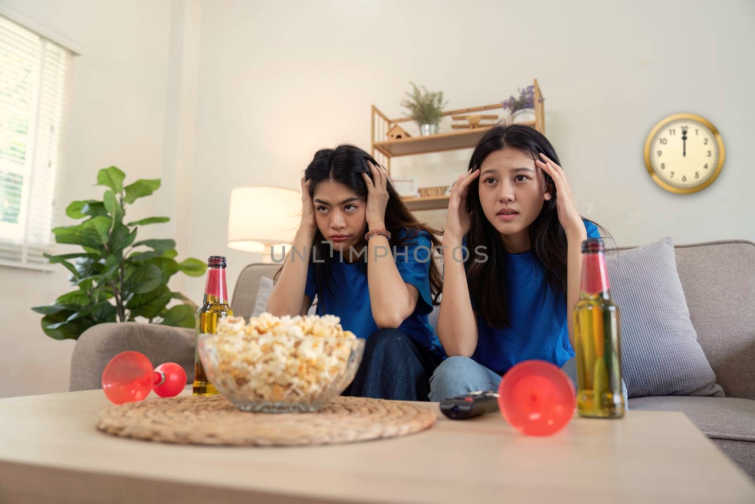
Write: 12:00
